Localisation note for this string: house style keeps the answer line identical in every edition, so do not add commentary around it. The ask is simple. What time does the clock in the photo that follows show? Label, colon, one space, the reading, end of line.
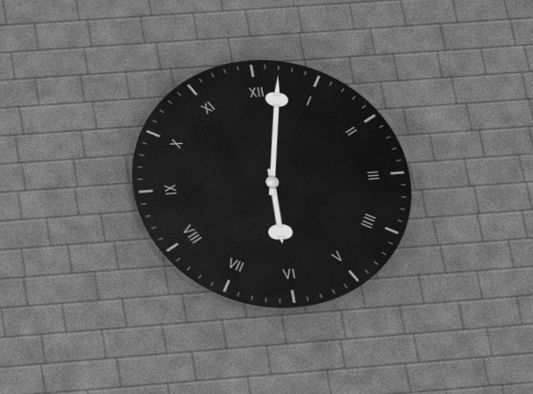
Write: 6:02
